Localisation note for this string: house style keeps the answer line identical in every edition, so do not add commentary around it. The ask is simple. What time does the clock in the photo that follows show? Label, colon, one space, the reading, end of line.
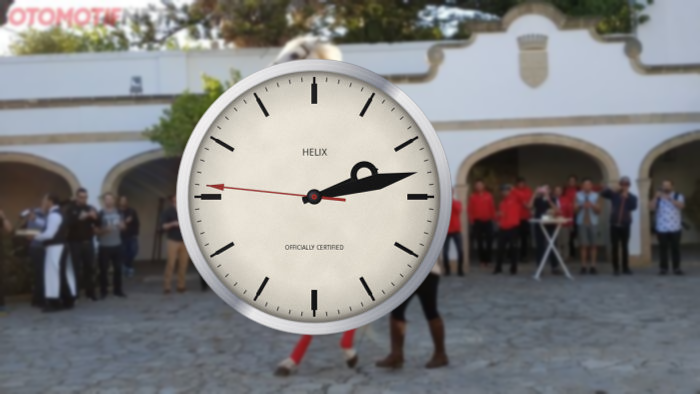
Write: 2:12:46
